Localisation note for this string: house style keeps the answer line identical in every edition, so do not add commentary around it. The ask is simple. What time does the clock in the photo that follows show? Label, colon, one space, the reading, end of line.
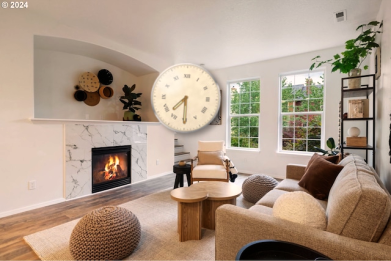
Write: 7:30
